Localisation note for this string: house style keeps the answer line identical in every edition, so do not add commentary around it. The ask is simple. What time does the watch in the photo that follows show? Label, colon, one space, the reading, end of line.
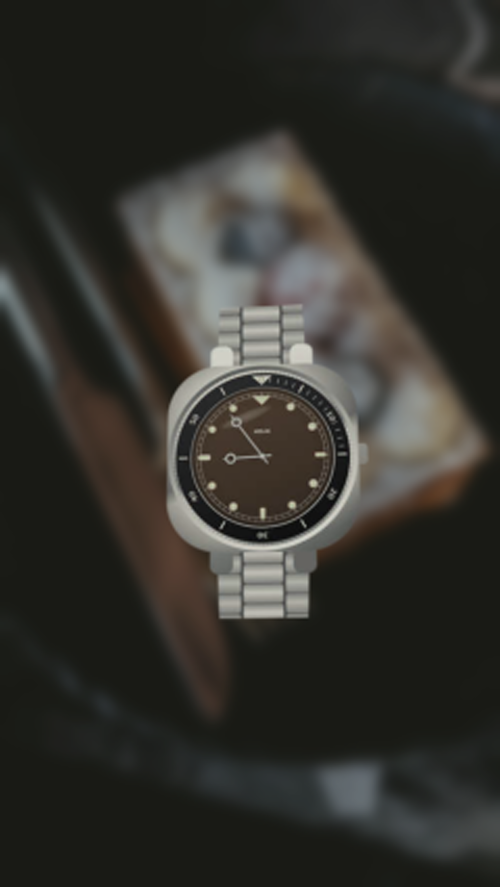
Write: 8:54
